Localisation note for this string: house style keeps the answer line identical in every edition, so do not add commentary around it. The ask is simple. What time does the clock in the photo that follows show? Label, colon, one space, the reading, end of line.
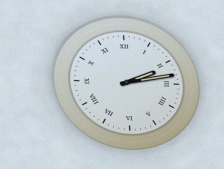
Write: 2:13
